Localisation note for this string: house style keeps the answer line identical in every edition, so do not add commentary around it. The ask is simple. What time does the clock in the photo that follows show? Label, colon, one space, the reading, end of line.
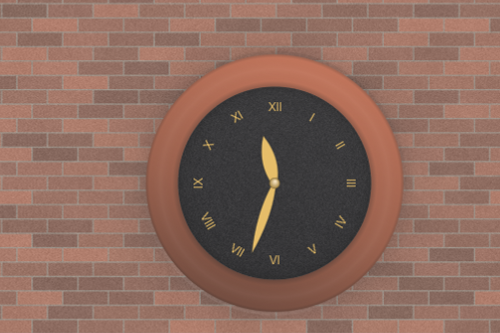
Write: 11:33
